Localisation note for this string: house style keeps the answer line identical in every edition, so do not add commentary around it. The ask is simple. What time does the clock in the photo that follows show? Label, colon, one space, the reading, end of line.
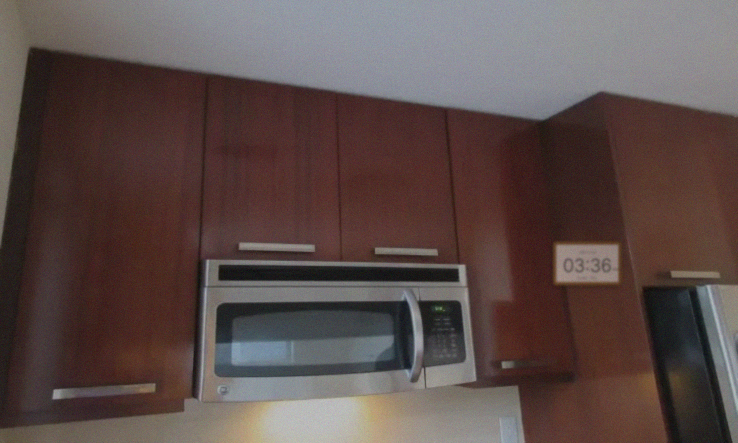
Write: 3:36
